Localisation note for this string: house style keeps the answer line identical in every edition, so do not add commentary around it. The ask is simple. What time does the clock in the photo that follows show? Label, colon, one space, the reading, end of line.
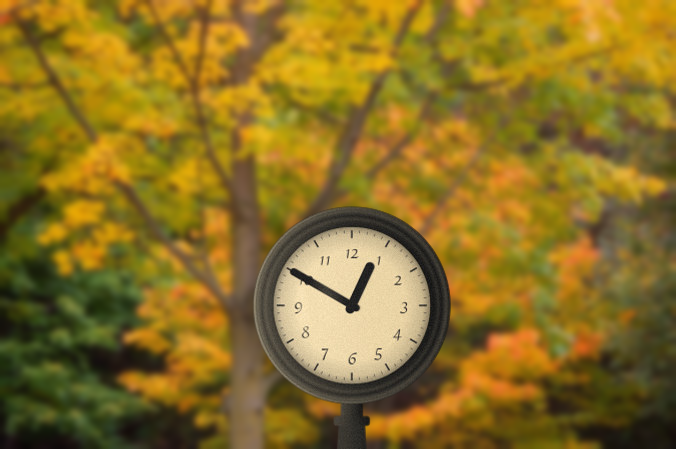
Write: 12:50
